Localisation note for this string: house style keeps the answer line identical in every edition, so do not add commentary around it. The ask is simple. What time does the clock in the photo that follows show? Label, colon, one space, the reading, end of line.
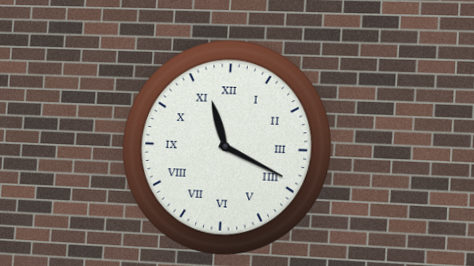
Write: 11:19
